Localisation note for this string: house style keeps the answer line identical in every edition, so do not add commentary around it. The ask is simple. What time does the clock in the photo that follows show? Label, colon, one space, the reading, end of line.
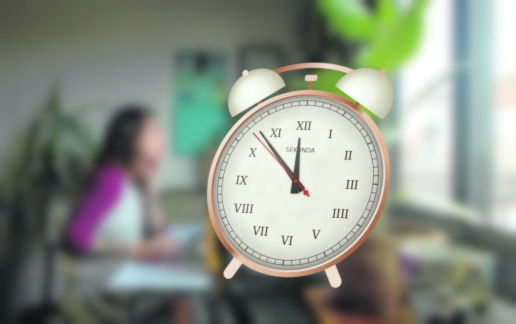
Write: 11:52:52
